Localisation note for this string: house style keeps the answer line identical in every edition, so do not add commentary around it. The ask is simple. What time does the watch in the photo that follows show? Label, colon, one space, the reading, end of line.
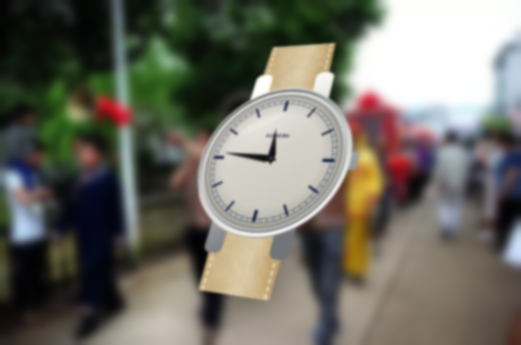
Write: 11:46
